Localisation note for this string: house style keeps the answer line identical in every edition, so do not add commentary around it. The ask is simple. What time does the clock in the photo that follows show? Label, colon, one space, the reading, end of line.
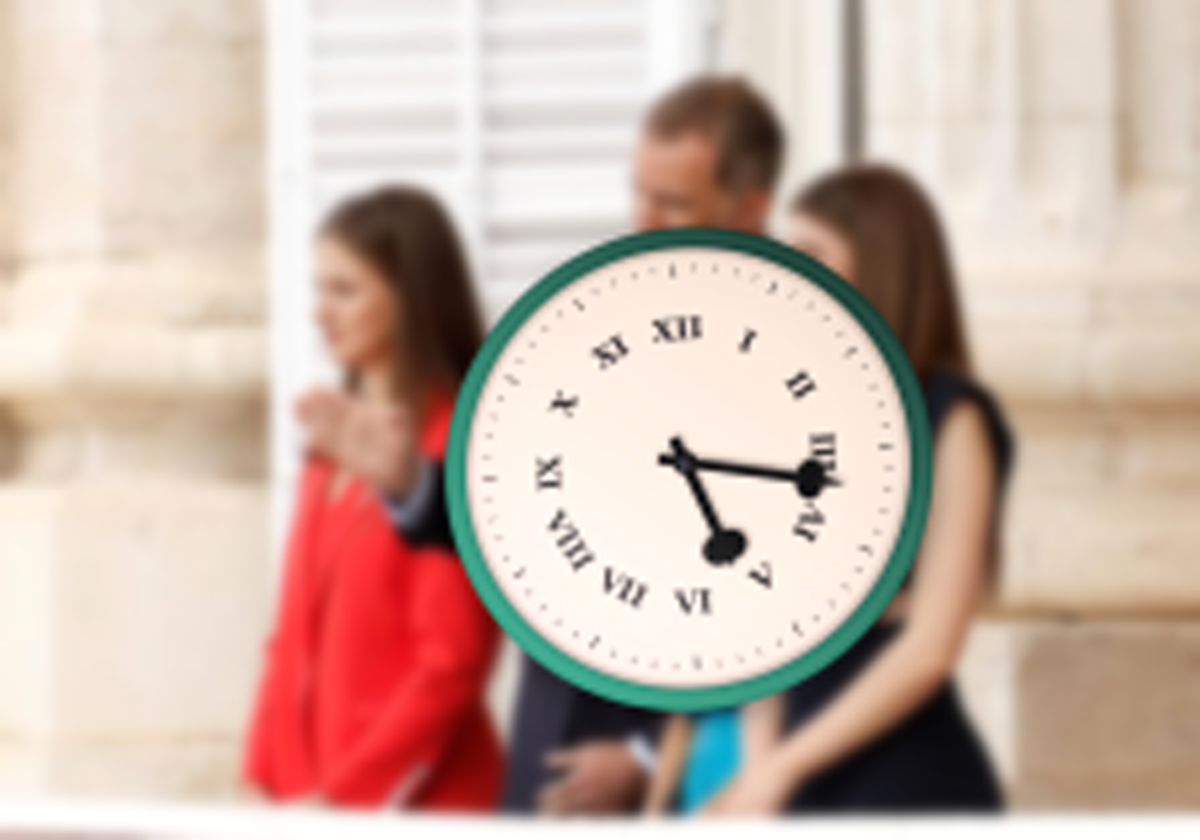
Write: 5:17
